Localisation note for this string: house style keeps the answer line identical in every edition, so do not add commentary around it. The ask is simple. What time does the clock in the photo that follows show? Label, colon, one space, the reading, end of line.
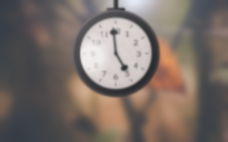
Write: 4:59
